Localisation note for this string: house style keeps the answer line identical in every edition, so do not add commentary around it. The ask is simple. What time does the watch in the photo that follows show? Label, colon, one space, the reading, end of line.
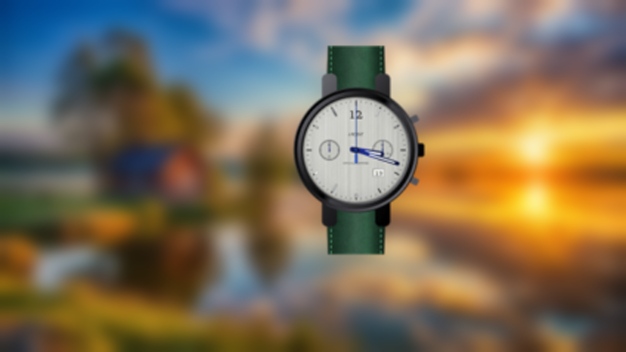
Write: 3:18
